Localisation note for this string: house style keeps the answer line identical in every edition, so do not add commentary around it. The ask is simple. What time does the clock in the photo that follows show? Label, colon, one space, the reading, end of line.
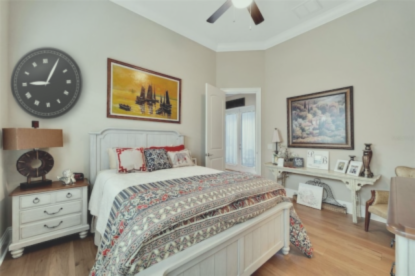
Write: 9:05
